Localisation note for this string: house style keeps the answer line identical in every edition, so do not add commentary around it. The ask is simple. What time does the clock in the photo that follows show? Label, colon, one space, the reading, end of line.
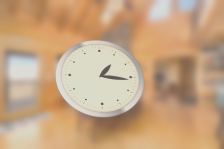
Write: 1:16
